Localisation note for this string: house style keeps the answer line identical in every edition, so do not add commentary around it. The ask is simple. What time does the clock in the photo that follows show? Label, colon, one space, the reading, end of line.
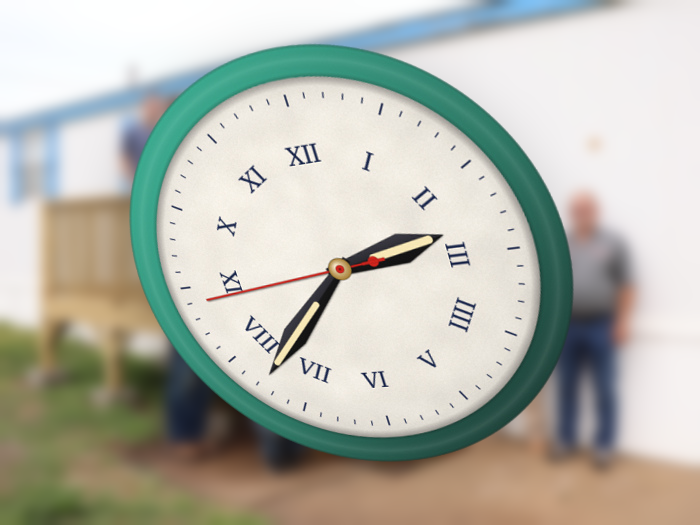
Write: 2:37:44
